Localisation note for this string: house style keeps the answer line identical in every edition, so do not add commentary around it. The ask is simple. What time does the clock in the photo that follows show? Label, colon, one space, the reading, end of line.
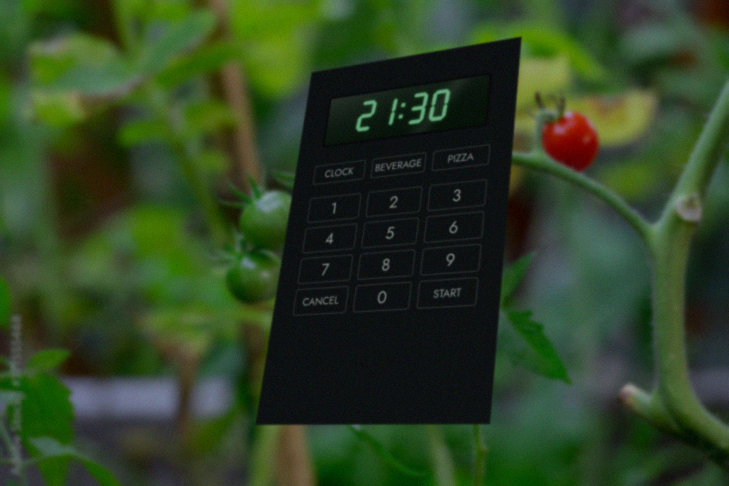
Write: 21:30
